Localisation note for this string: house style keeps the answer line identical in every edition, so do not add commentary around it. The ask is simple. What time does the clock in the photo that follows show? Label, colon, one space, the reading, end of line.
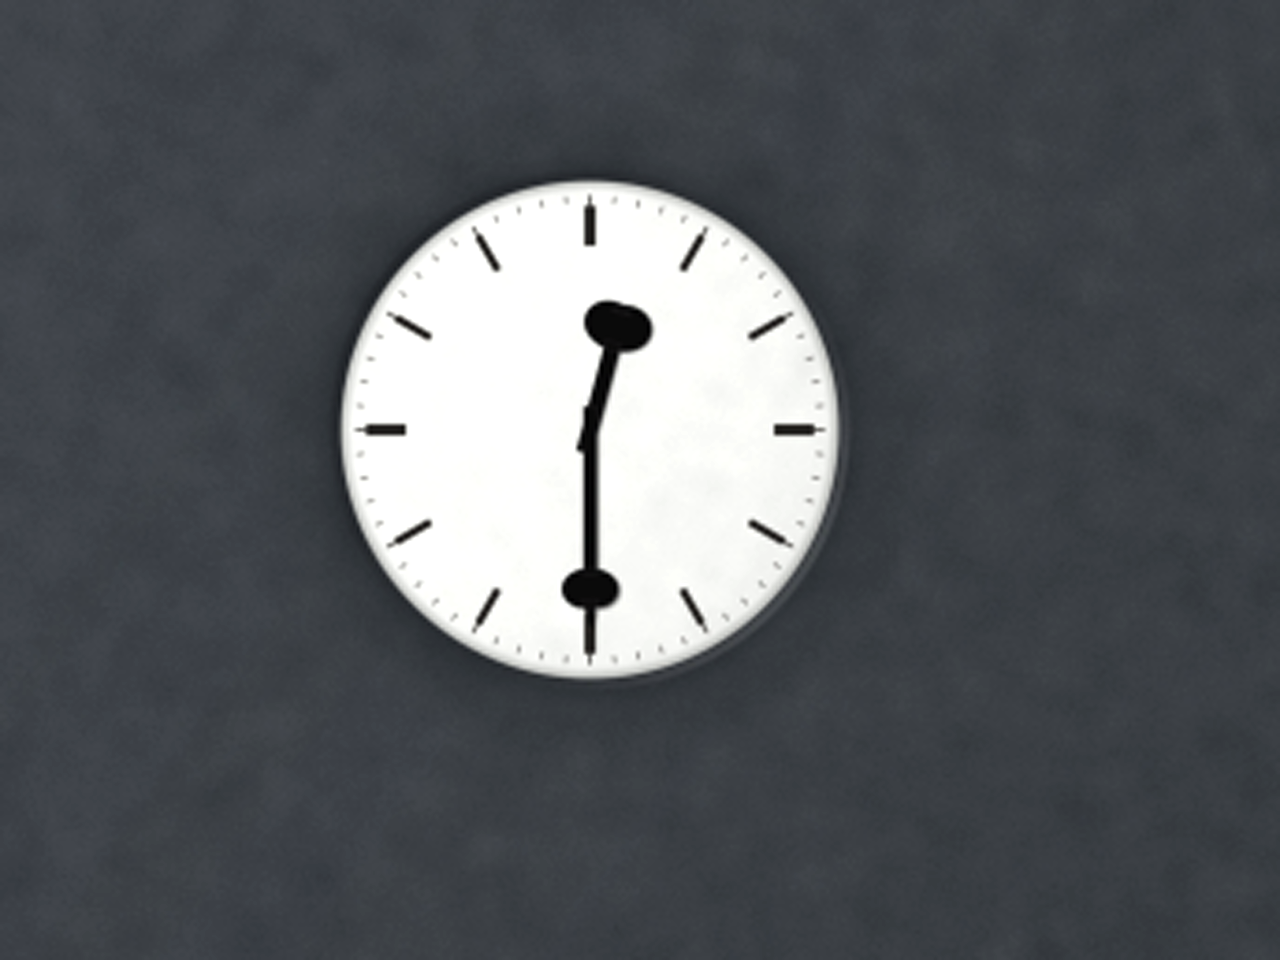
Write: 12:30
